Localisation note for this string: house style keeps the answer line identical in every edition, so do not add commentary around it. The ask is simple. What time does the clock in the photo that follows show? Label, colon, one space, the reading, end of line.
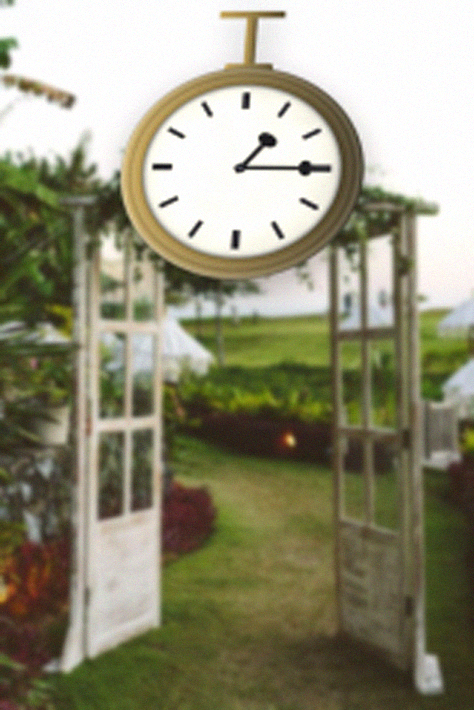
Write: 1:15
